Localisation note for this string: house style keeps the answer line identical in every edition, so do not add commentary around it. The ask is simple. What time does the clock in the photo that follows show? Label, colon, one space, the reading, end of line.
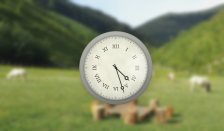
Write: 4:27
